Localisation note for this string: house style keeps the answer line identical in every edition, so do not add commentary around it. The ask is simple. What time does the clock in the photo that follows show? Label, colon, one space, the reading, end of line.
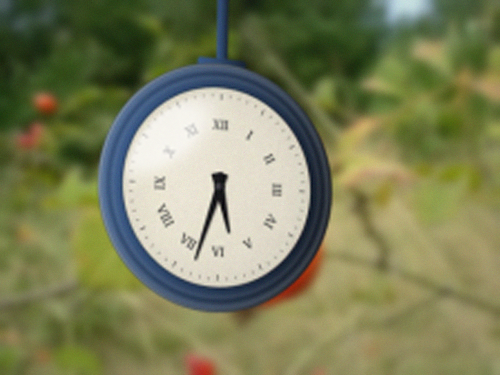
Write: 5:33
